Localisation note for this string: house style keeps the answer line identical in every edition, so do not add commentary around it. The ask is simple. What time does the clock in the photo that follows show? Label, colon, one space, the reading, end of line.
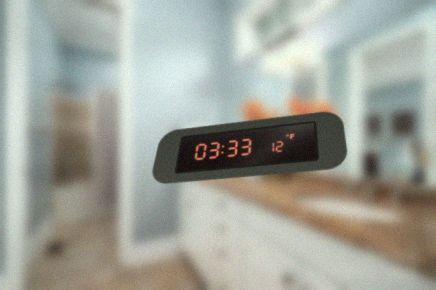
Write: 3:33
